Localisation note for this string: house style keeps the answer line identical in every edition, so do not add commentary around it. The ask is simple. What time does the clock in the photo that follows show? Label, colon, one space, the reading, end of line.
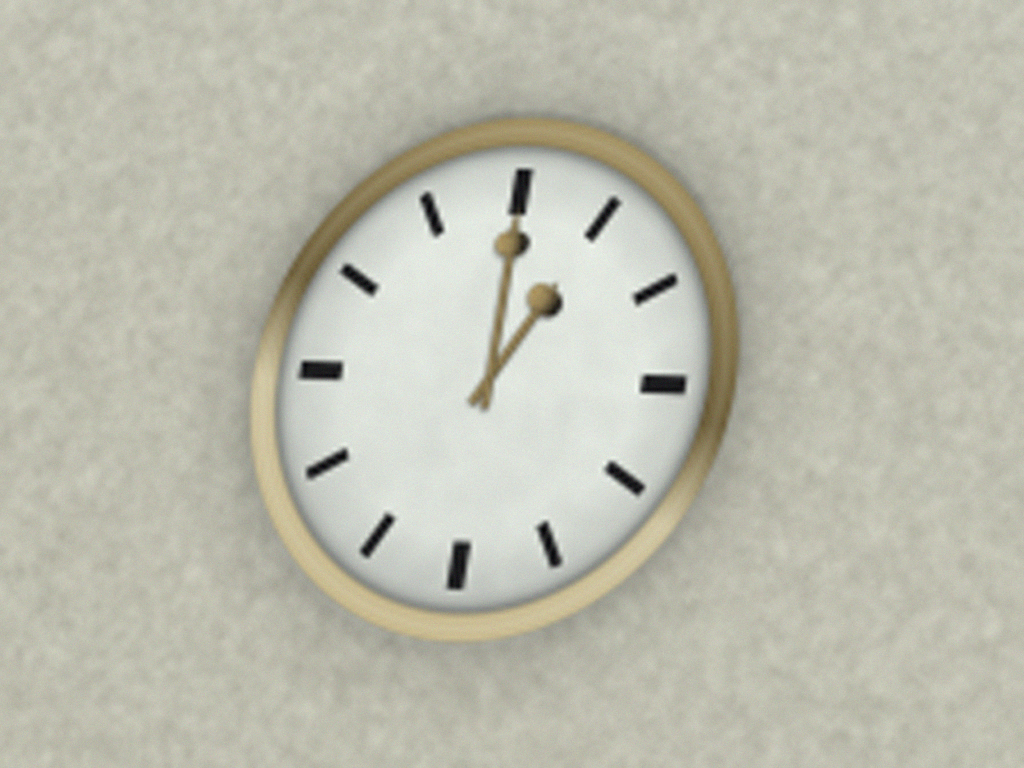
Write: 1:00
